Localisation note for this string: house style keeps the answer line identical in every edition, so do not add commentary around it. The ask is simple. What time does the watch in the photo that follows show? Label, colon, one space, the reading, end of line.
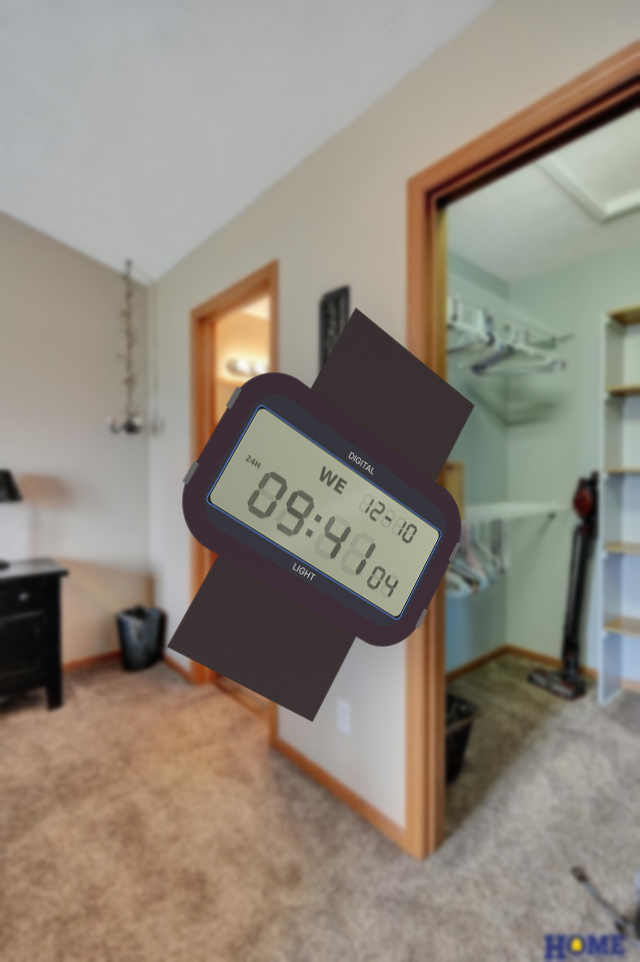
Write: 9:41:04
